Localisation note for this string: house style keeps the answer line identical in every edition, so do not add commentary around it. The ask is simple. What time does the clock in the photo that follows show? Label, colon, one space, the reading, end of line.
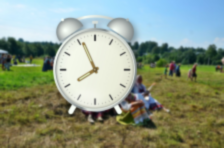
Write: 7:56
